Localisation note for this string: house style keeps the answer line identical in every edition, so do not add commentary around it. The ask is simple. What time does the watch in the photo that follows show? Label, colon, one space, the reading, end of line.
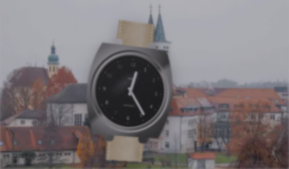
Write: 12:24
